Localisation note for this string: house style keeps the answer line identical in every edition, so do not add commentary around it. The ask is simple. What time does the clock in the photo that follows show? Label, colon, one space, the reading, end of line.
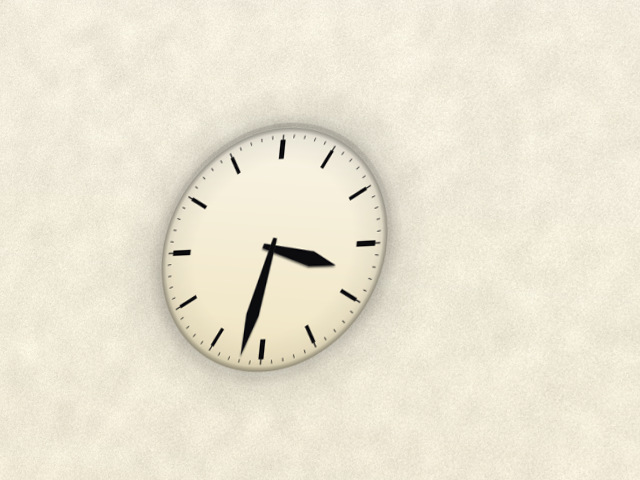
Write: 3:32
